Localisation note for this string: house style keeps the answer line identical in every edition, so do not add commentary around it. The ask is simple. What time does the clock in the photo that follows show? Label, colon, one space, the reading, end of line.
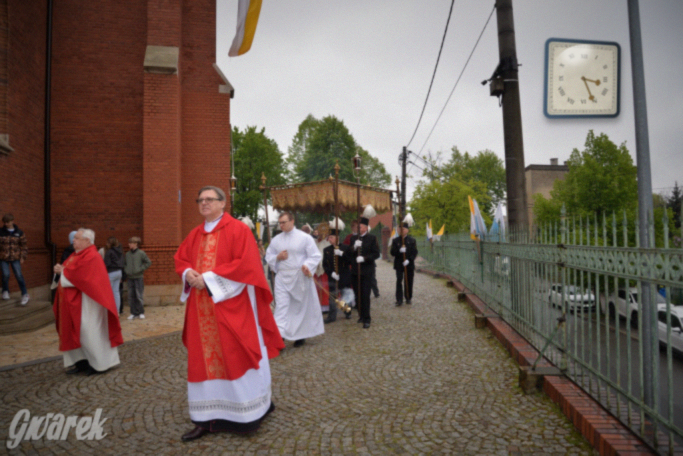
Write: 3:26
